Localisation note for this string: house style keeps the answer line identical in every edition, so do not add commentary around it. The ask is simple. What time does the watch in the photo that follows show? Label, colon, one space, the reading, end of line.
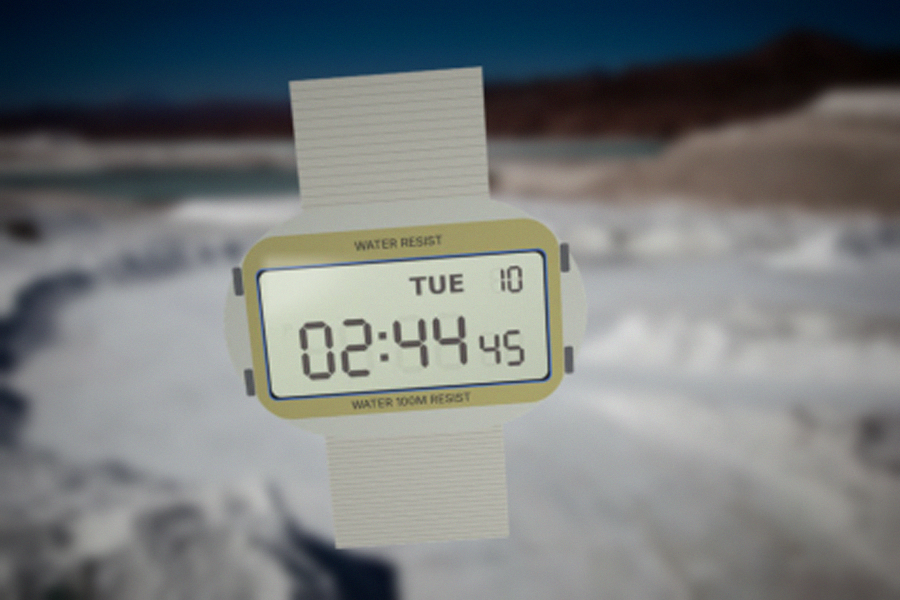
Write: 2:44:45
